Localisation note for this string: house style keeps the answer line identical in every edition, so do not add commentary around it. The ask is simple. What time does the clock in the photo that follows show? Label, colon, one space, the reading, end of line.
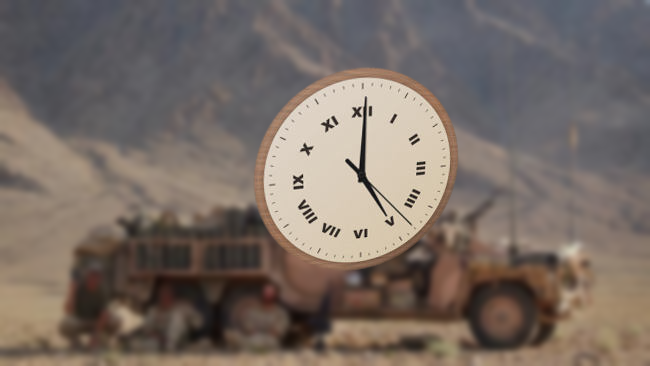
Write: 5:00:23
